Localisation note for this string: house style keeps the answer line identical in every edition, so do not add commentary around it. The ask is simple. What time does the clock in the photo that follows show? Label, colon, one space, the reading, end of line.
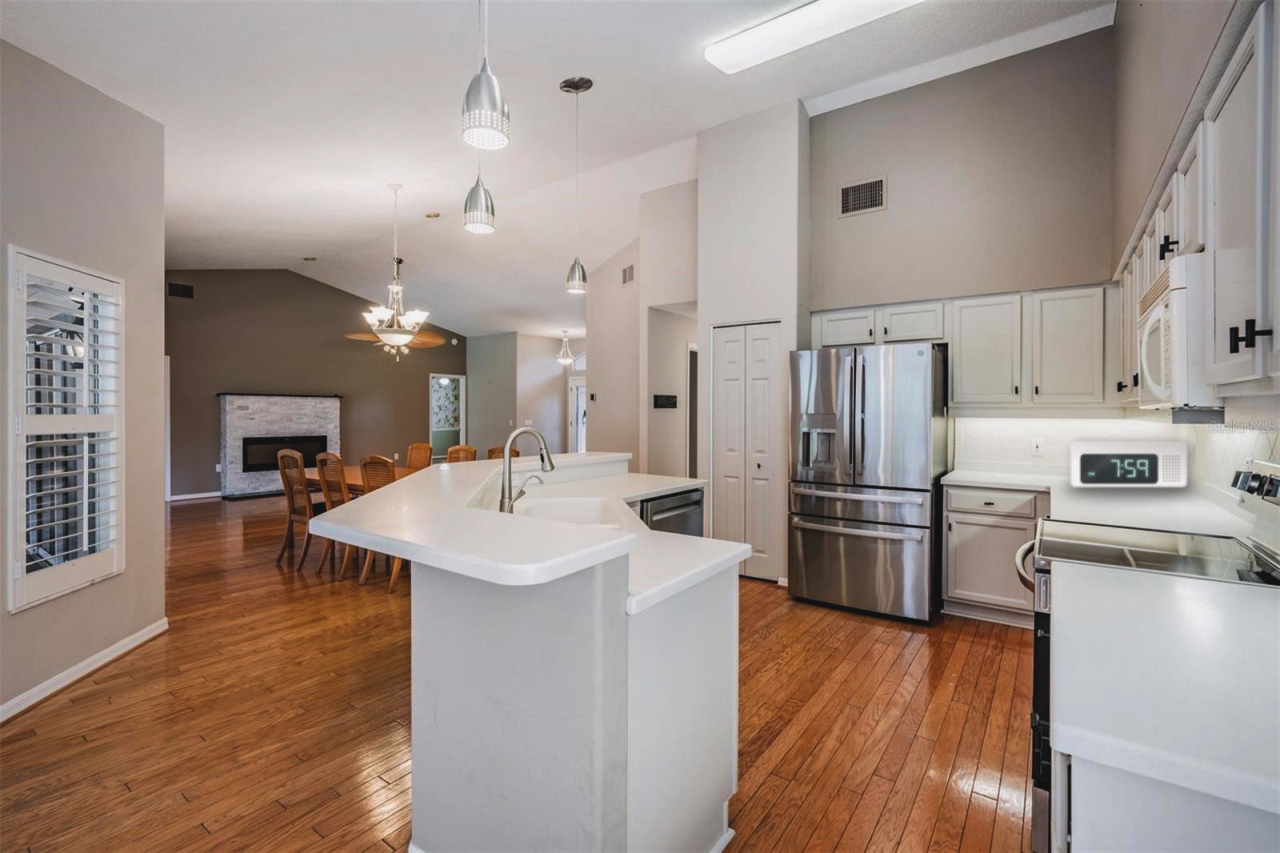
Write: 7:59
